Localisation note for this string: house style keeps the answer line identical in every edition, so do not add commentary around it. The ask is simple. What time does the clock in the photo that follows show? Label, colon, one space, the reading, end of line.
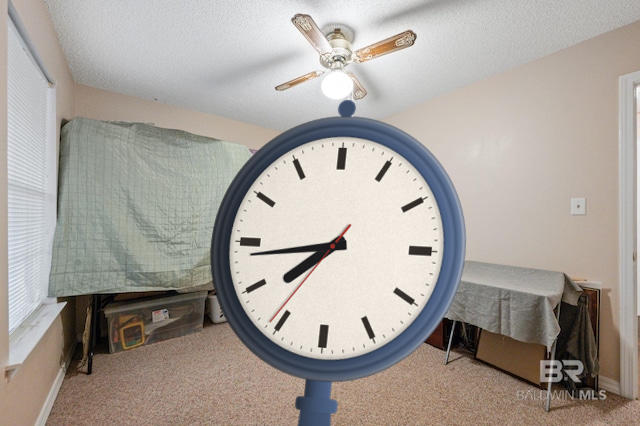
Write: 7:43:36
